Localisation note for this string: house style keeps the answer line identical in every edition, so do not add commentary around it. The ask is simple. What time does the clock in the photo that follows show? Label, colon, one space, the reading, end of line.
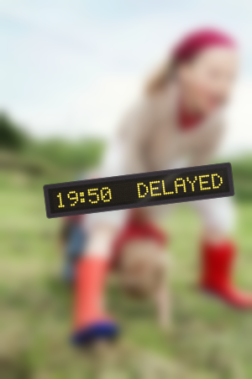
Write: 19:50
